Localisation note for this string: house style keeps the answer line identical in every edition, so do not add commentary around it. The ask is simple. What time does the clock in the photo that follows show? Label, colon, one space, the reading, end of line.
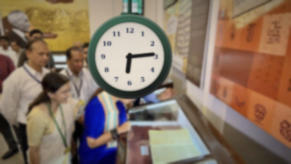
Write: 6:14
